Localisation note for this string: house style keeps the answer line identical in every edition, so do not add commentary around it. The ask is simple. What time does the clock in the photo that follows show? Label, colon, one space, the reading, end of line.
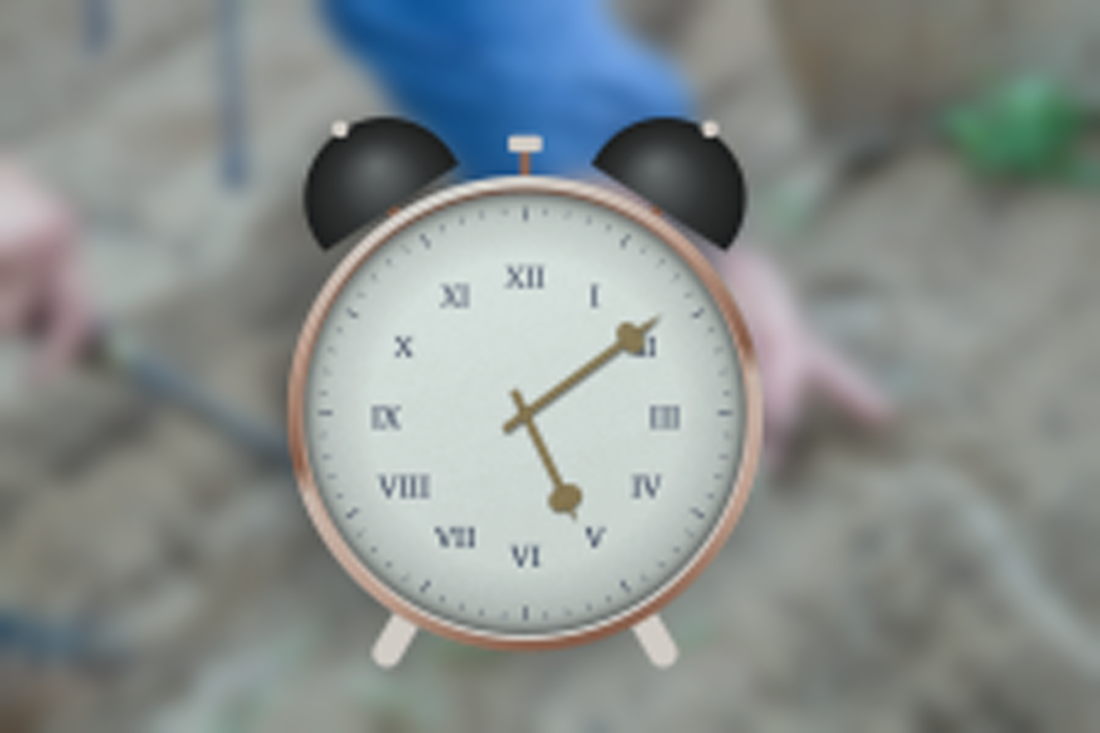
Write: 5:09
